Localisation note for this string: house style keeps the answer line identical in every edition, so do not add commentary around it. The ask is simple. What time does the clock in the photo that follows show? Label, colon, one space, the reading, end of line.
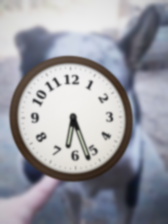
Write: 6:27
